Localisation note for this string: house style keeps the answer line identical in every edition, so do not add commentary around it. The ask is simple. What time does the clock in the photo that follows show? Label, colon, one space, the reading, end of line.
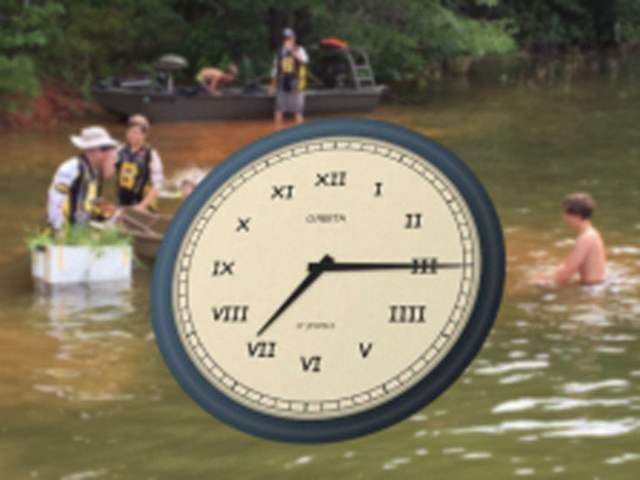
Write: 7:15
